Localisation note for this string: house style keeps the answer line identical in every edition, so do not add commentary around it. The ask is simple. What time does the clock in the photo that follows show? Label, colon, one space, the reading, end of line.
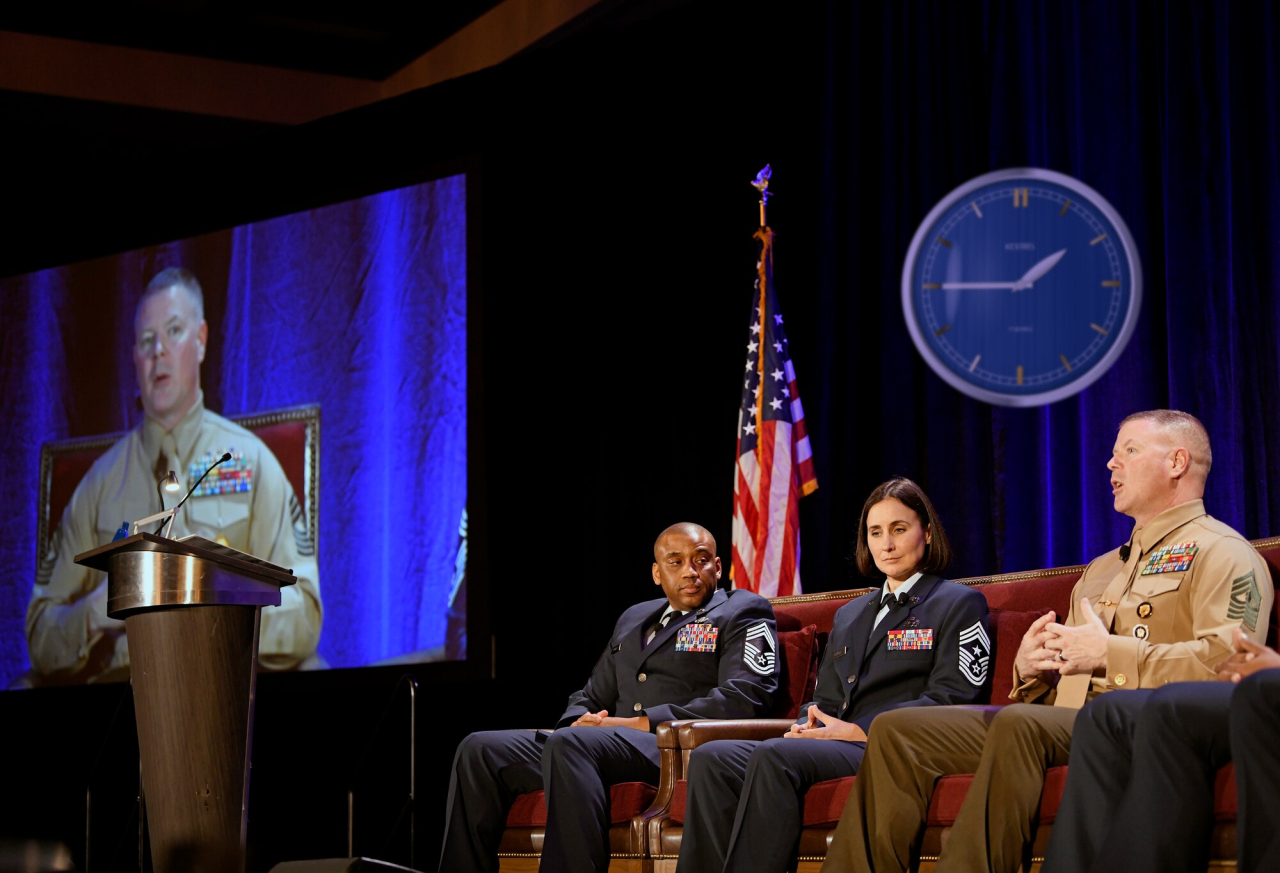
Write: 1:45
